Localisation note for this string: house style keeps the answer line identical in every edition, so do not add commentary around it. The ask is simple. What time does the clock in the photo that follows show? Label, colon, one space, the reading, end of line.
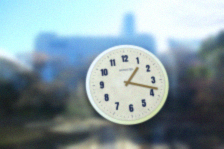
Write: 1:18
